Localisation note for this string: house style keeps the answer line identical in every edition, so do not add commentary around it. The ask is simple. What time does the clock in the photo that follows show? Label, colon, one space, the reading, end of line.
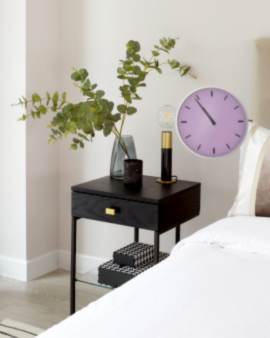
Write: 10:54
